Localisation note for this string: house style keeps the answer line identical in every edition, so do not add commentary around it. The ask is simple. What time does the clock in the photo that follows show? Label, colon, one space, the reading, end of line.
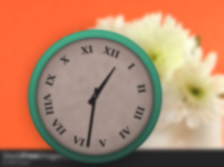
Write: 12:28
